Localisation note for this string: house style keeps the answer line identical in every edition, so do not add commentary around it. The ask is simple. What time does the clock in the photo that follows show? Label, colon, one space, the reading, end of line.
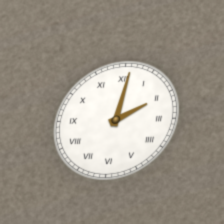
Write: 2:01
